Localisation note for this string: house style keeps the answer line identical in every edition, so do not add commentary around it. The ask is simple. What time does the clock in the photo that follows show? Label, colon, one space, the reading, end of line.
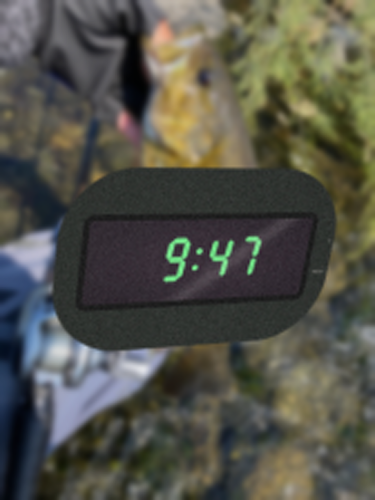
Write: 9:47
